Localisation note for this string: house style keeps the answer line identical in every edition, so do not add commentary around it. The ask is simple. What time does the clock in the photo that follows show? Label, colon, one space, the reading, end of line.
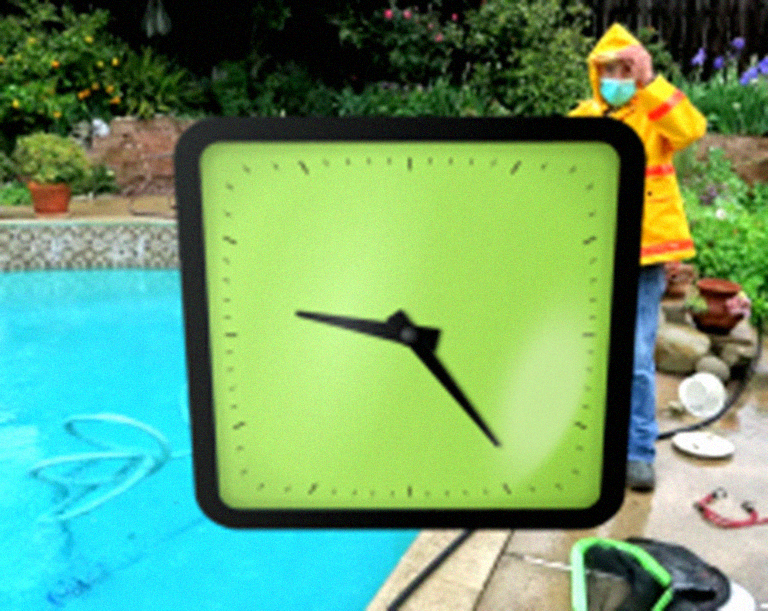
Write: 9:24
